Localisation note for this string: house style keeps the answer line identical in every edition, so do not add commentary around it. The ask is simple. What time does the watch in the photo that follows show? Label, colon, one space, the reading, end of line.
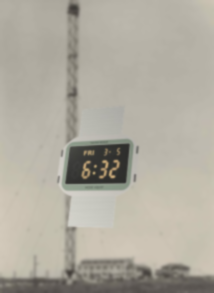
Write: 6:32
